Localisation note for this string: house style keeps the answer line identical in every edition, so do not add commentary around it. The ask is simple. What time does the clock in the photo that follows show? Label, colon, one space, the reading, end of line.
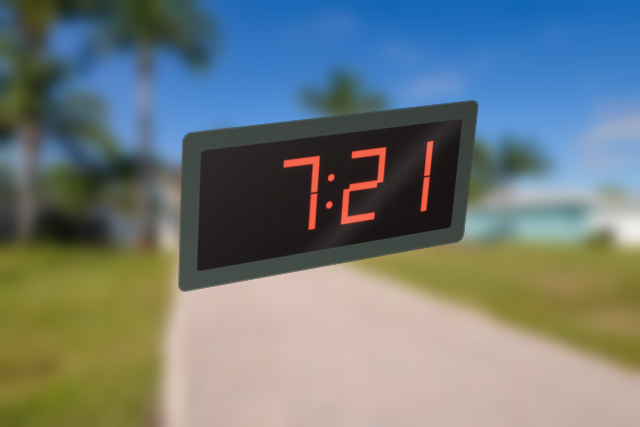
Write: 7:21
